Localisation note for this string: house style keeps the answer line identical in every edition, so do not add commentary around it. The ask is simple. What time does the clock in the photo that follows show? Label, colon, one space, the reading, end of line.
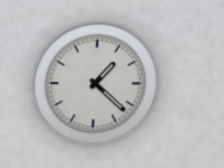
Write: 1:22
